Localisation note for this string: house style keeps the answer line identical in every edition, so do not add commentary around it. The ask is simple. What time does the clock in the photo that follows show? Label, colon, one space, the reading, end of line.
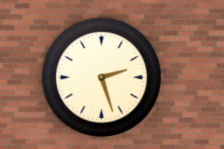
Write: 2:27
